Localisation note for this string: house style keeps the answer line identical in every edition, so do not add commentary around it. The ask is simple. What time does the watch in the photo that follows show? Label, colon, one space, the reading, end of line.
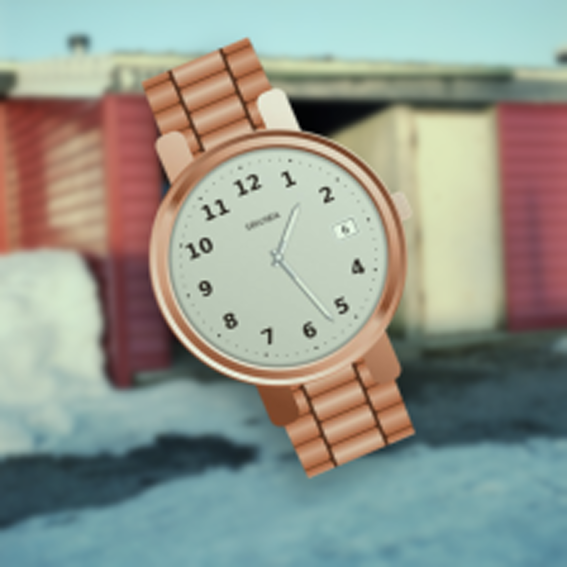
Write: 1:27
